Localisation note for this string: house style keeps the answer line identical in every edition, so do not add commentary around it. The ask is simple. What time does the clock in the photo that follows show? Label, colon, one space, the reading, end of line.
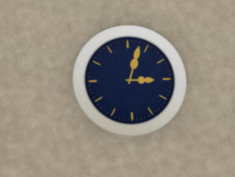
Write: 3:03
